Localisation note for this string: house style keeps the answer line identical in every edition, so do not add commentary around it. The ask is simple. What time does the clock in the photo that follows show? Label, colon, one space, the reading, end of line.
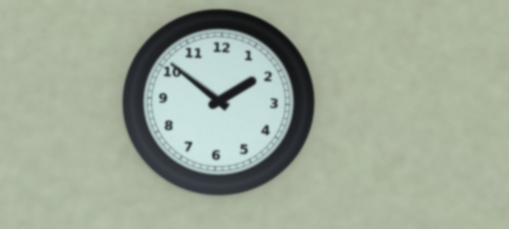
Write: 1:51
